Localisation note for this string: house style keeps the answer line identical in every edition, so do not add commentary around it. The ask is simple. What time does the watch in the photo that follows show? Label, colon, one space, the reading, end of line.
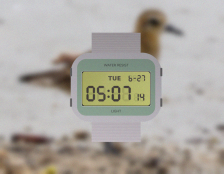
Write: 5:07:14
